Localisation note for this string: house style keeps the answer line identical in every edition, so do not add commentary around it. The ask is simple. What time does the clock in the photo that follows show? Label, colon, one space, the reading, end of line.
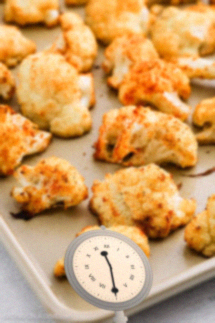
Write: 11:30
